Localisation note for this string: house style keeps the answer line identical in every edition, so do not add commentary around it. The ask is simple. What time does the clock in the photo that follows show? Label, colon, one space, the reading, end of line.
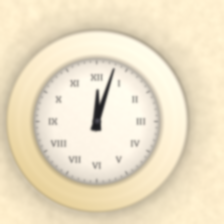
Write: 12:03
